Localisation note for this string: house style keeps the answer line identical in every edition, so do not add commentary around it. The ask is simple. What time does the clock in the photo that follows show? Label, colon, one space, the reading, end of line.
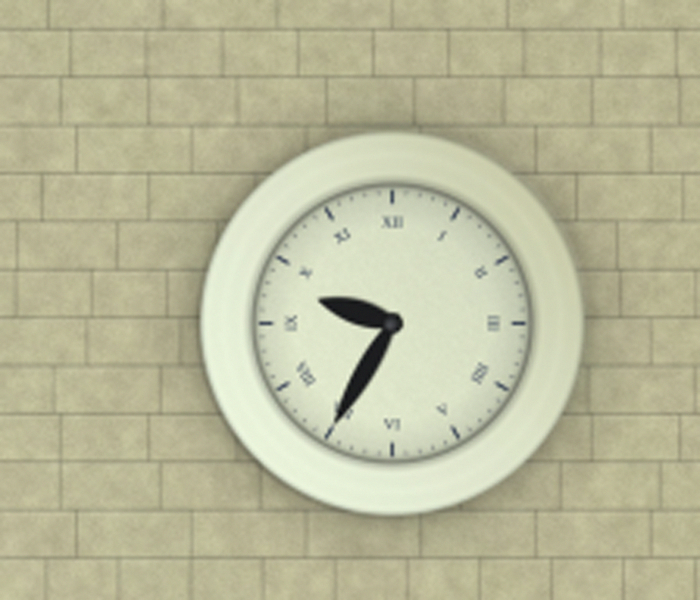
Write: 9:35
